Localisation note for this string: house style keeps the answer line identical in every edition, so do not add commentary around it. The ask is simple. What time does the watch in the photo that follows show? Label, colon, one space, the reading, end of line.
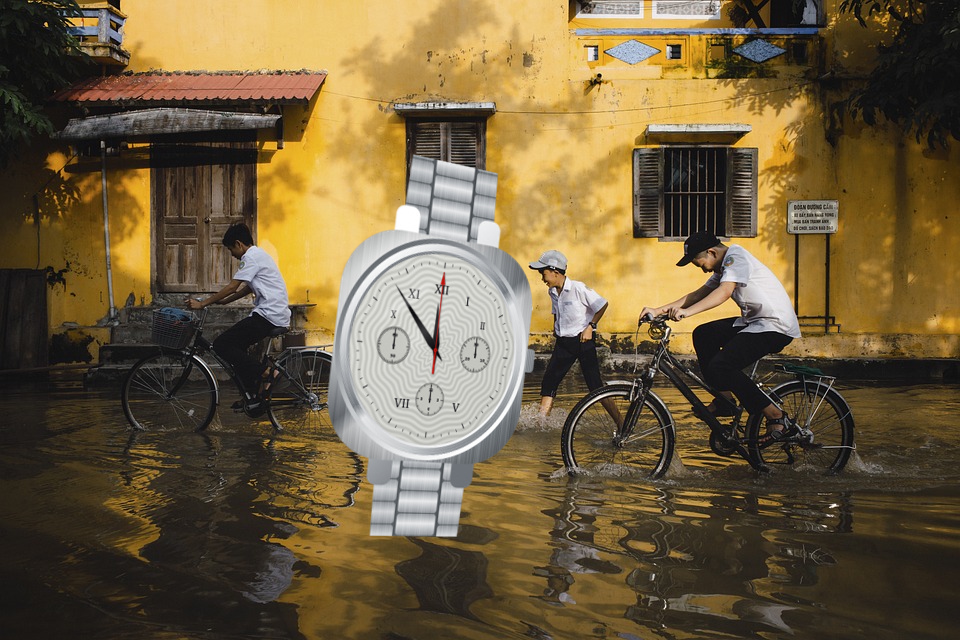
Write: 11:53
